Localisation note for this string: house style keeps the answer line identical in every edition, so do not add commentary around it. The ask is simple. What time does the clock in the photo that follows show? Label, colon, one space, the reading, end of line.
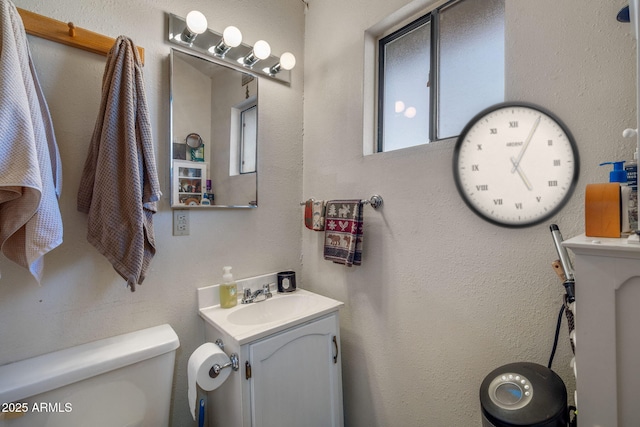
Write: 5:05
